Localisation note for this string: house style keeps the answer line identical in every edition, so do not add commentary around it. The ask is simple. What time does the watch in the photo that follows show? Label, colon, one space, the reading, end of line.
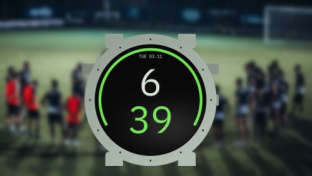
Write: 6:39
